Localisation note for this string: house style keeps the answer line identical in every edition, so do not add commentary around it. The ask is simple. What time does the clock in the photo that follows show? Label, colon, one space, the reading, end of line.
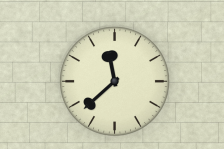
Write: 11:38
